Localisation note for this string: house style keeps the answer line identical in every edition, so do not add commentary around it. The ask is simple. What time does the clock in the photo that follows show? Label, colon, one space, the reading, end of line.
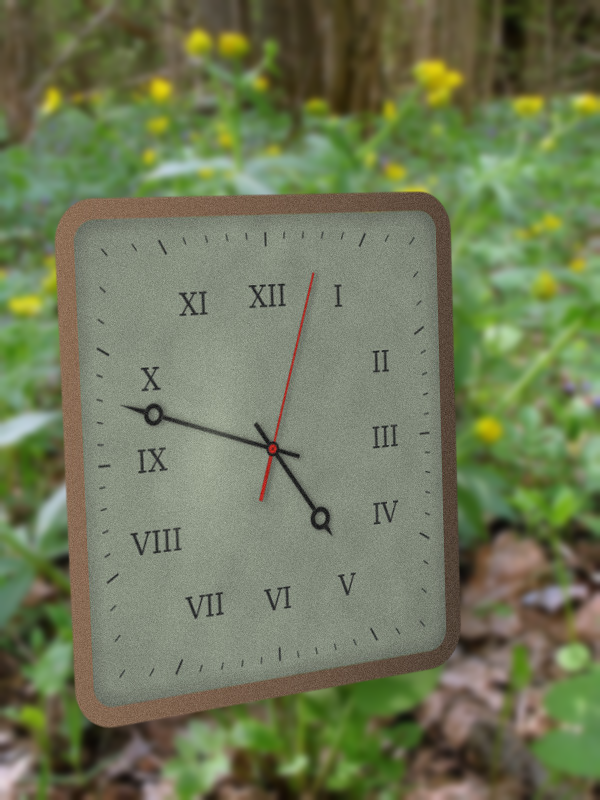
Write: 4:48:03
